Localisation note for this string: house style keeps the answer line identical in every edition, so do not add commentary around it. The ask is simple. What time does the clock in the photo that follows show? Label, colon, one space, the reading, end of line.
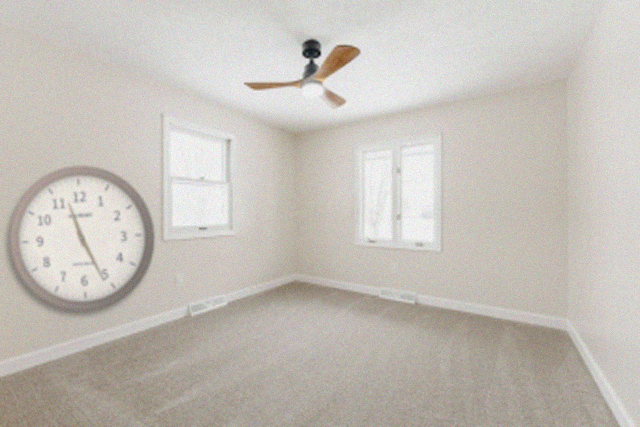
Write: 11:26
